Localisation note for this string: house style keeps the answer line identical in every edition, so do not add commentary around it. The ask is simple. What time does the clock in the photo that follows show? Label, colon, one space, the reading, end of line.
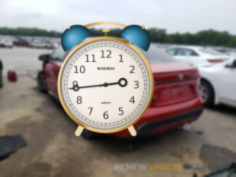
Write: 2:44
